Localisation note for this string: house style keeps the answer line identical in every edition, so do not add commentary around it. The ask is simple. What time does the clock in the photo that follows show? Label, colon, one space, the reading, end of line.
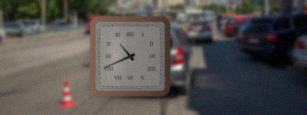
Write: 10:41
